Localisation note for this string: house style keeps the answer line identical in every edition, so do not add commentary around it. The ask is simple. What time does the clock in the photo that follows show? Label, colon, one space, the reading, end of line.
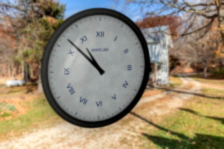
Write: 10:52
